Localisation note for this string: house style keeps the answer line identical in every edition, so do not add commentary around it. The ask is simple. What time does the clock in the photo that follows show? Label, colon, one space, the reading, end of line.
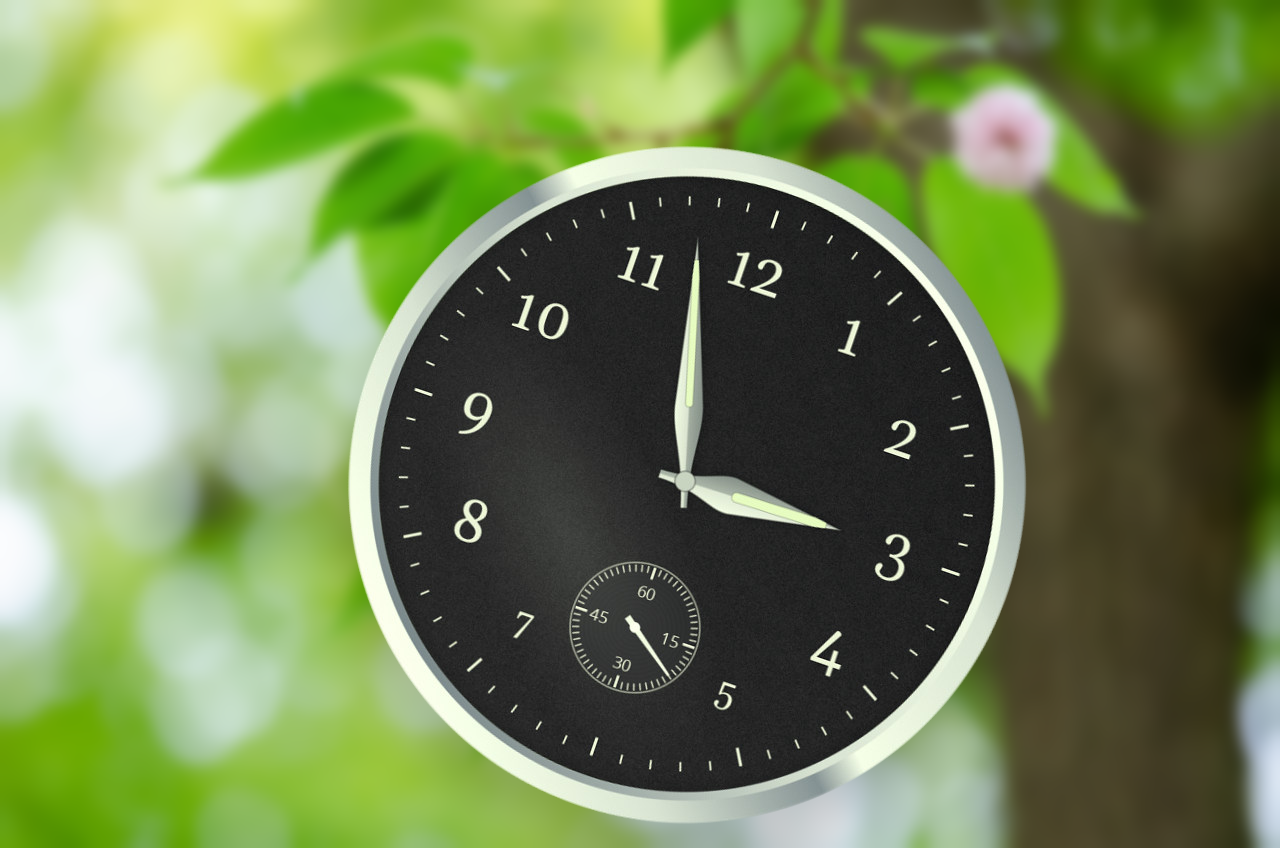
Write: 2:57:21
